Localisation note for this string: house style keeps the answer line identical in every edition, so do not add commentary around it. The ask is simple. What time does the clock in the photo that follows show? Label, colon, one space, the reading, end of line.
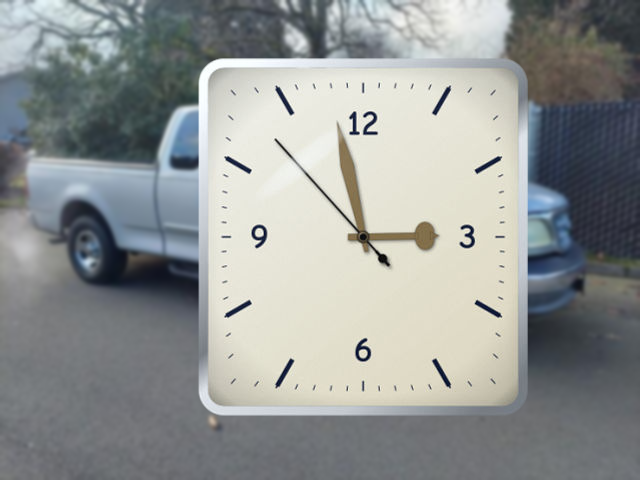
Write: 2:57:53
